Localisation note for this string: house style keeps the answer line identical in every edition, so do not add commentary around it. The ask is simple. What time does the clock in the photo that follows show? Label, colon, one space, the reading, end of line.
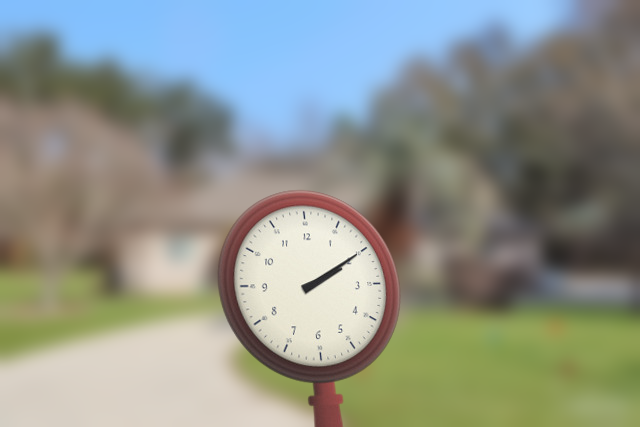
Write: 2:10
